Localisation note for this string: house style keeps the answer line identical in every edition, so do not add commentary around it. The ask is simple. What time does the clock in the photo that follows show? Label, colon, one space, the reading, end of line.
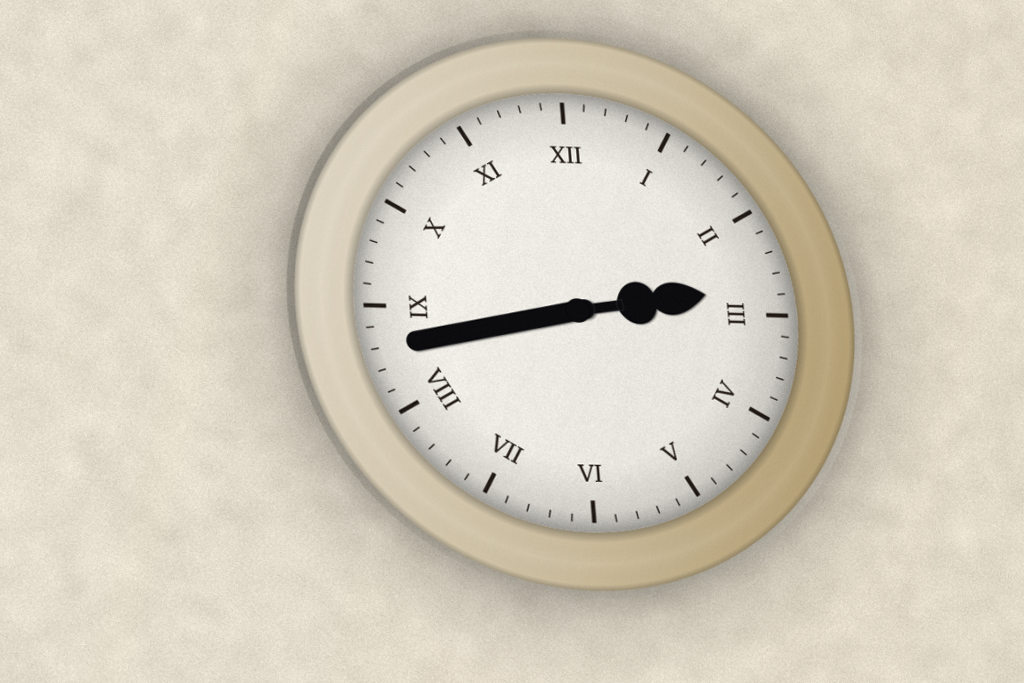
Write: 2:43
